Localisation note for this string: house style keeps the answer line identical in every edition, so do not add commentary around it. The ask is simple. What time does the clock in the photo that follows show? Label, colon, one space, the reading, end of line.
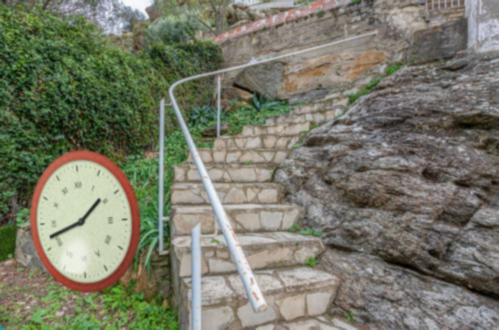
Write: 1:42
